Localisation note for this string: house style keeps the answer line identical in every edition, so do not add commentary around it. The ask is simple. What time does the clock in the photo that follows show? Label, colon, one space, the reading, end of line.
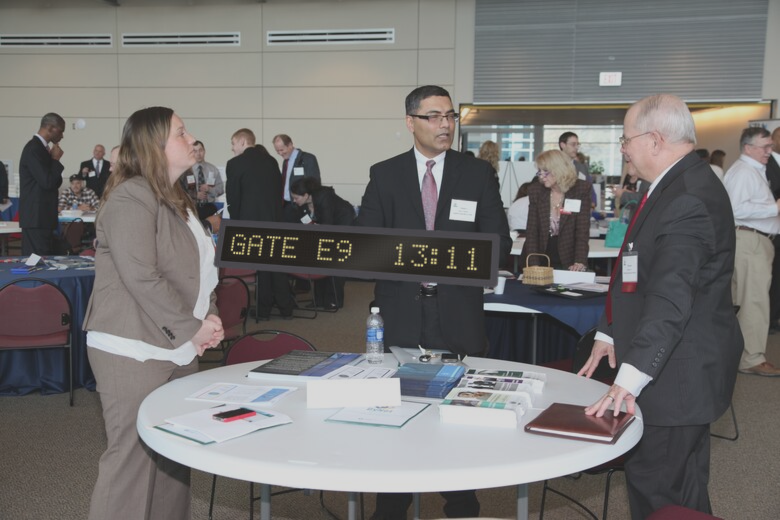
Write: 13:11
